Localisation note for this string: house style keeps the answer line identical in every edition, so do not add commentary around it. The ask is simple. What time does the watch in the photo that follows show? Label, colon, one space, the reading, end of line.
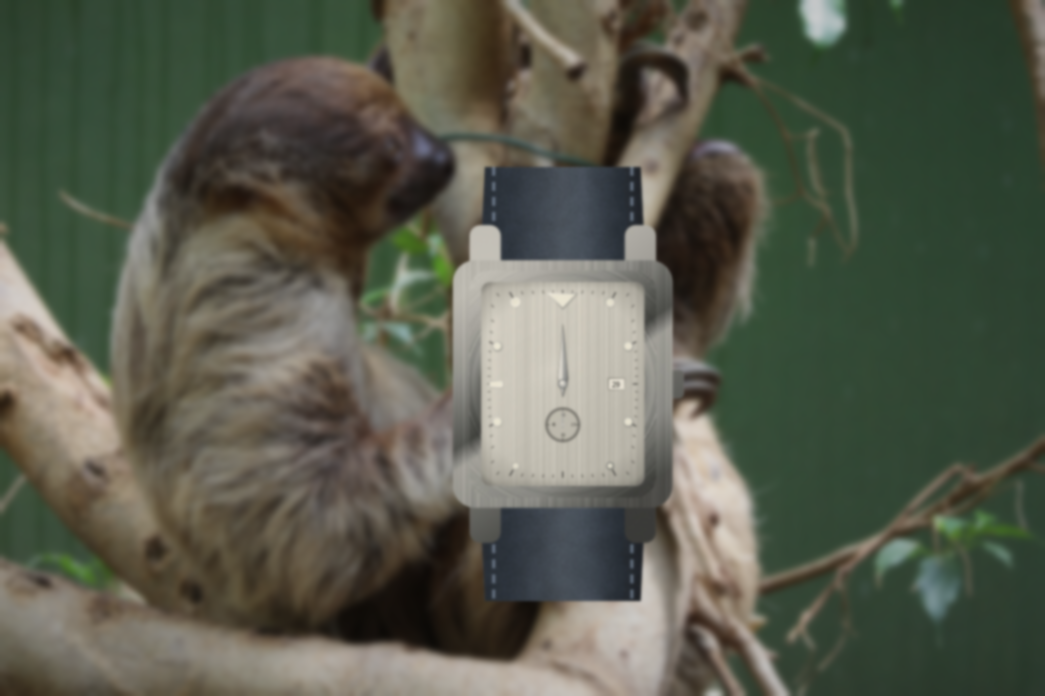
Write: 12:00
